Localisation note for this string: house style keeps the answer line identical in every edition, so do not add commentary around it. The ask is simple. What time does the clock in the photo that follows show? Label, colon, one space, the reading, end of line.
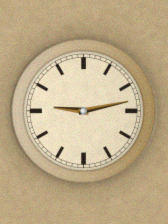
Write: 9:13
